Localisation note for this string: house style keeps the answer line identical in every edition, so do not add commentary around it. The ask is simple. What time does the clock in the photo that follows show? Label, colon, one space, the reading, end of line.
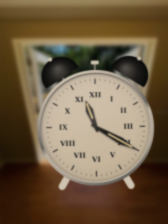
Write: 11:20
